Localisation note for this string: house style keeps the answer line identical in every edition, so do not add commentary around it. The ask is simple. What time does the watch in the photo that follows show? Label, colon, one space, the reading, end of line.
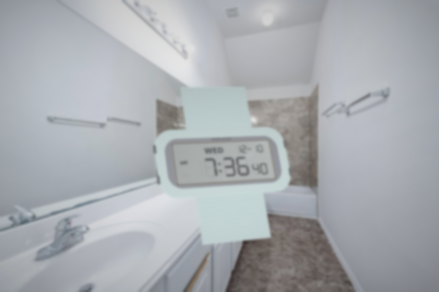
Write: 7:36:40
